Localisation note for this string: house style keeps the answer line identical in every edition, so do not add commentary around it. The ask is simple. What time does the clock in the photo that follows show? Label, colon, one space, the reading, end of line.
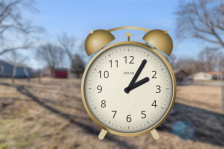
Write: 2:05
